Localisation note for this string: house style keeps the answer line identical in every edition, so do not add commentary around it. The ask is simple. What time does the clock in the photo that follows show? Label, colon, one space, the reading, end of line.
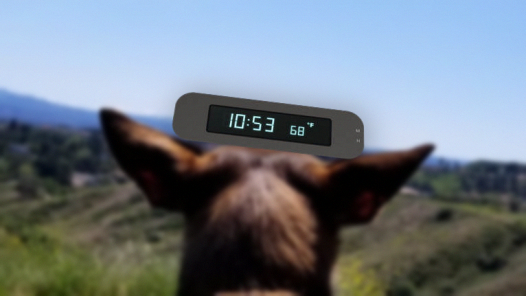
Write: 10:53
